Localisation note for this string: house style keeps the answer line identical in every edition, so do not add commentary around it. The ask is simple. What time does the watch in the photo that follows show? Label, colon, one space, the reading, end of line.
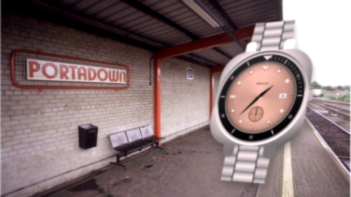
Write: 1:37
